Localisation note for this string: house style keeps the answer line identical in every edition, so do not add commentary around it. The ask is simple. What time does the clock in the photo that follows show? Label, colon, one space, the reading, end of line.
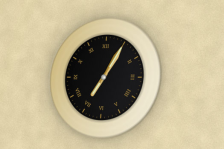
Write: 7:05
